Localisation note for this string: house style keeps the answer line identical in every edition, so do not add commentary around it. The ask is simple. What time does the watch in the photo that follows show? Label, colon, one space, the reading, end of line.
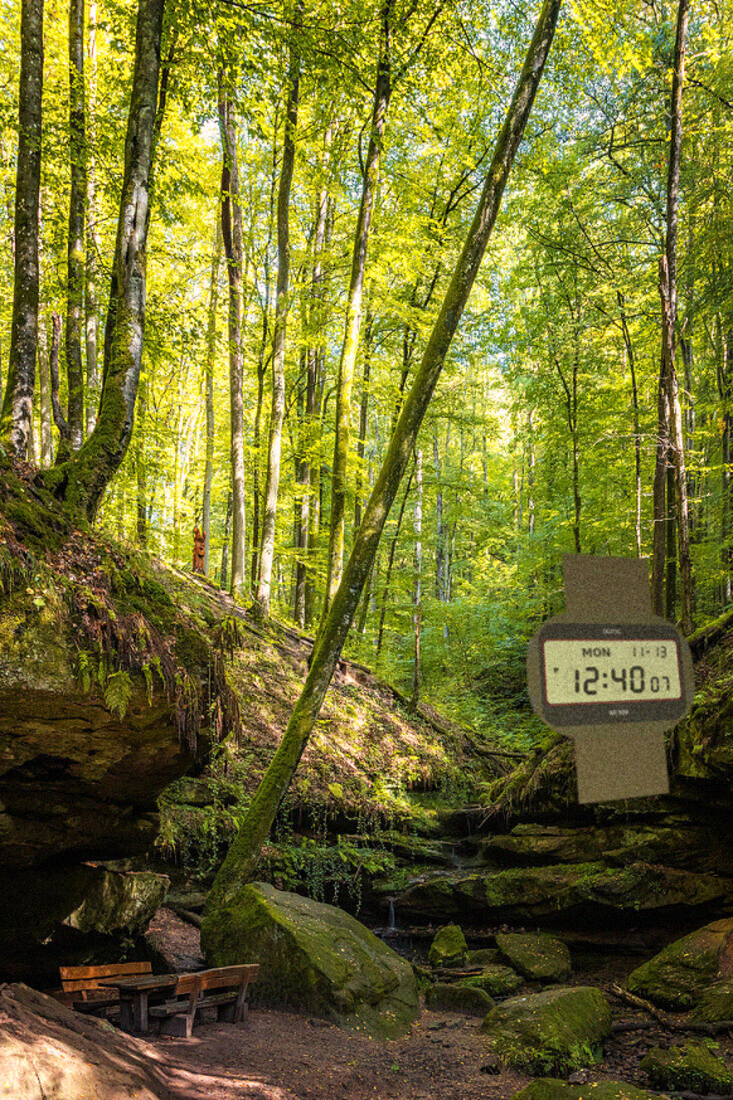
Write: 12:40:07
